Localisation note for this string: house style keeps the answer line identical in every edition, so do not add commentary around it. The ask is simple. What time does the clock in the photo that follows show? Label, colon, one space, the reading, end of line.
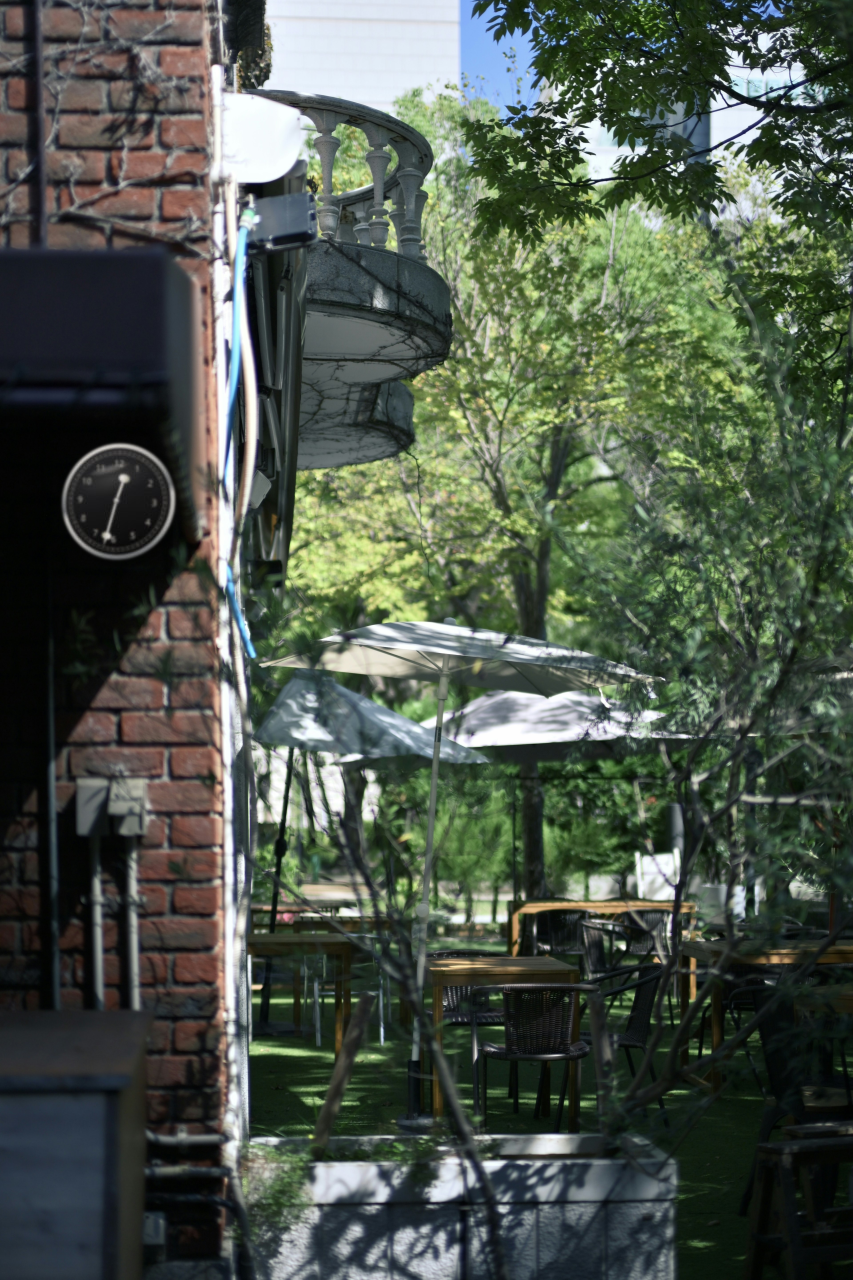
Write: 12:32
